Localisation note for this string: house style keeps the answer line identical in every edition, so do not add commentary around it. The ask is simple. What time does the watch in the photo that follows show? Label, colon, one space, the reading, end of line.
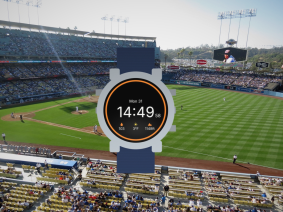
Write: 14:49
